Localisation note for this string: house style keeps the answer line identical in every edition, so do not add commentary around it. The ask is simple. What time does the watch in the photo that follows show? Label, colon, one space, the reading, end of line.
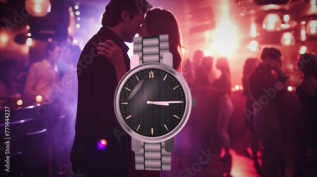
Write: 3:15
